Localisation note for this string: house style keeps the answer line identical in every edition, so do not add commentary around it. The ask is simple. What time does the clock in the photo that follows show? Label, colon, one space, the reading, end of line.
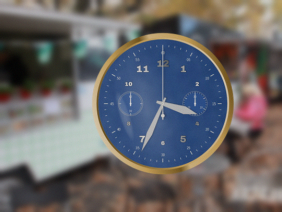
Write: 3:34
